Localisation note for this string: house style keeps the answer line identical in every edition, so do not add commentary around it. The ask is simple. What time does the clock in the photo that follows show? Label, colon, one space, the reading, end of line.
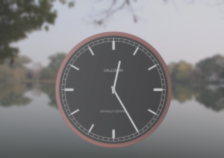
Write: 12:25
